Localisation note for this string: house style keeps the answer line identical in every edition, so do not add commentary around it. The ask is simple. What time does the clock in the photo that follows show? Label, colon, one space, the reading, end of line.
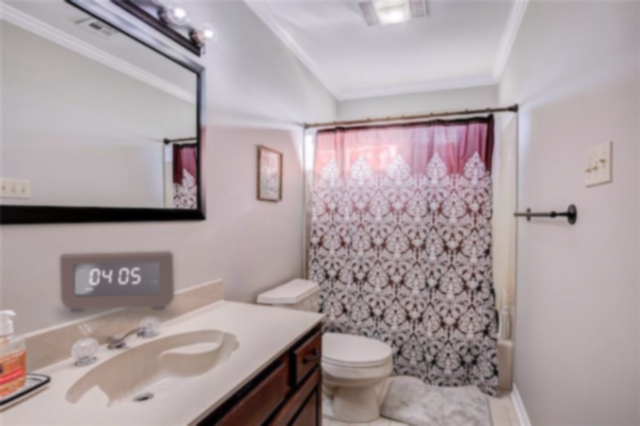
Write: 4:05
